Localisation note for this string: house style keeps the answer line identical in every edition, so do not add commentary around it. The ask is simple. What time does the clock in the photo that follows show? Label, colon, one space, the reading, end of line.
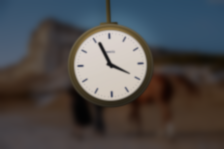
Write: 3:56
